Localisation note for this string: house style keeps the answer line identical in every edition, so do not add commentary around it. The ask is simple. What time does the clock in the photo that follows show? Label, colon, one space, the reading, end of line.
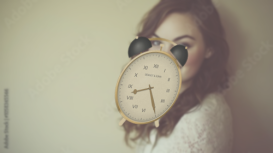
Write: 8:25
